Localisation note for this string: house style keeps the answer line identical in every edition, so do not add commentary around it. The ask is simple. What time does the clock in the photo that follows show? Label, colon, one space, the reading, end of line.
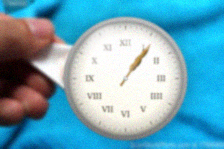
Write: 1:06
